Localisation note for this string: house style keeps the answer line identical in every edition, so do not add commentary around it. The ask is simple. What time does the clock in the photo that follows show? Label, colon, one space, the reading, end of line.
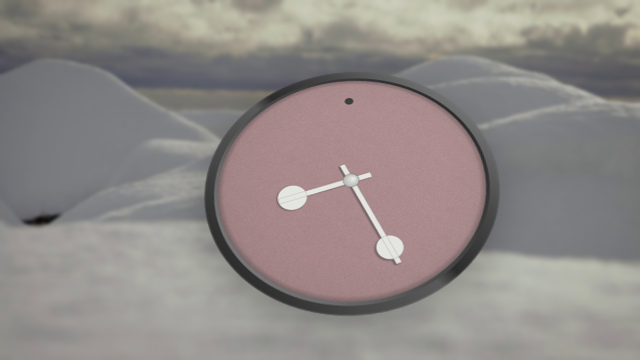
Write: 8:26
